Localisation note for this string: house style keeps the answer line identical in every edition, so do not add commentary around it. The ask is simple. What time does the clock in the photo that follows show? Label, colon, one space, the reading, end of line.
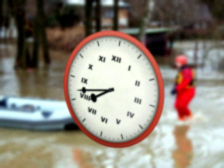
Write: 7:42
